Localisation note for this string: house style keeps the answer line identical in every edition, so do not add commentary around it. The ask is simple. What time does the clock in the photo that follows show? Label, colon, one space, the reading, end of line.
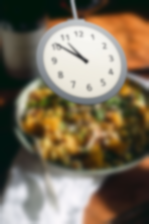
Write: 10:51
